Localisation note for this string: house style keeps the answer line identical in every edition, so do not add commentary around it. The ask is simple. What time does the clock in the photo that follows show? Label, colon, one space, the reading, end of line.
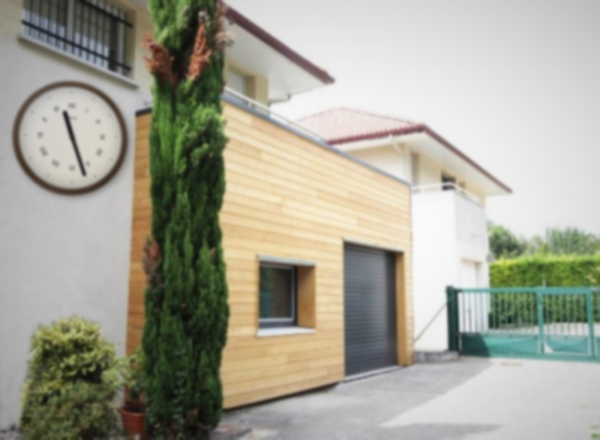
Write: 11:27
